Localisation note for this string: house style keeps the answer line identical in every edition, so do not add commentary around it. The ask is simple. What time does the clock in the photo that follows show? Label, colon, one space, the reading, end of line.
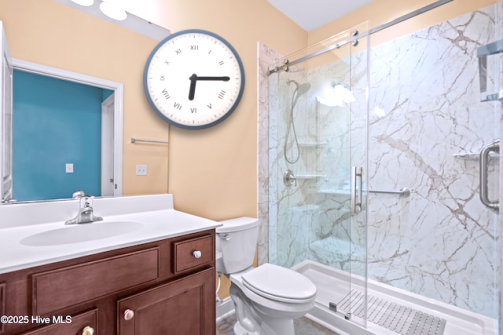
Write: 6:15
